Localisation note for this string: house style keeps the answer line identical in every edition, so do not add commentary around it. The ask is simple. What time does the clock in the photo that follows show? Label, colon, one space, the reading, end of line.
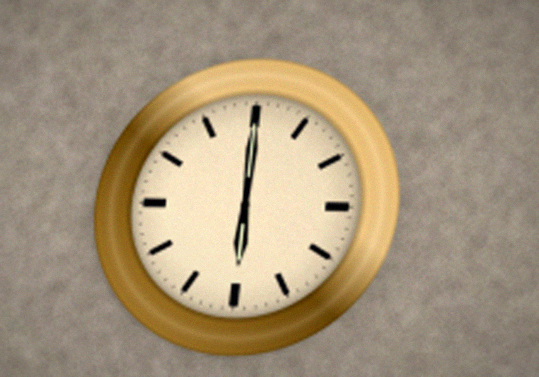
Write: 6:00
